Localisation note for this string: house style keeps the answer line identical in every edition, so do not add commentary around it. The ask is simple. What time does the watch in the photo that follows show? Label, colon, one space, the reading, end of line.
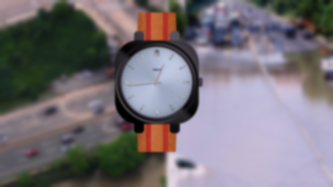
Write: 12:44
